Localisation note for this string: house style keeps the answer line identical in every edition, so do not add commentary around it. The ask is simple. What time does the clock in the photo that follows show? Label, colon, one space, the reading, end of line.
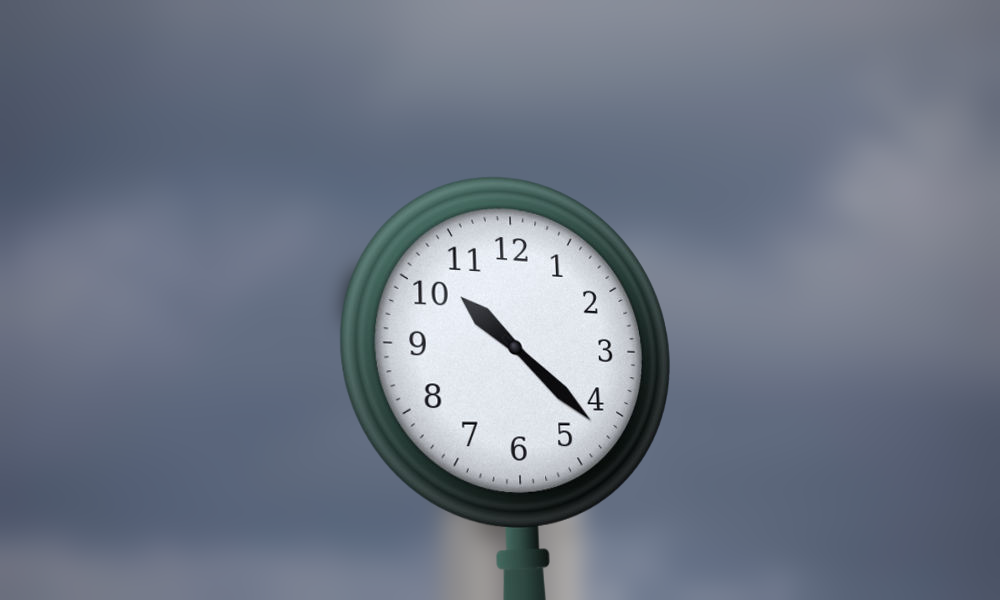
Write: 10:22
